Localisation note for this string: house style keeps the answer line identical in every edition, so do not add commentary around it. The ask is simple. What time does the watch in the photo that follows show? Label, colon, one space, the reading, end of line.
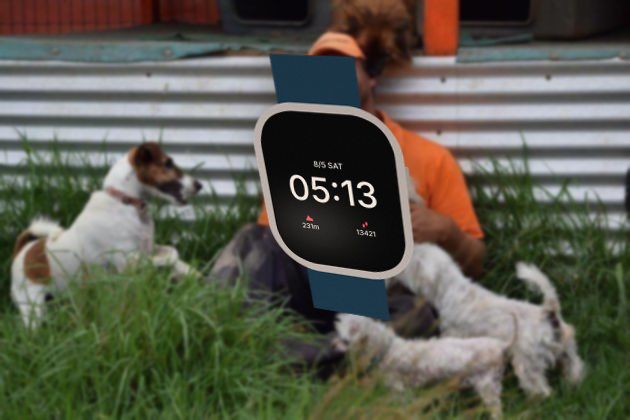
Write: 5:13
